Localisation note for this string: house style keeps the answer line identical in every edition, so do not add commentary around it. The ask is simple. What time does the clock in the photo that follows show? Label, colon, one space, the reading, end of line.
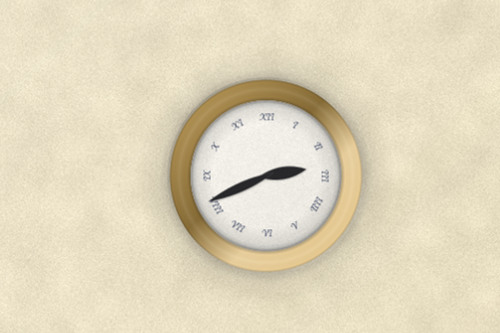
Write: 2:41
